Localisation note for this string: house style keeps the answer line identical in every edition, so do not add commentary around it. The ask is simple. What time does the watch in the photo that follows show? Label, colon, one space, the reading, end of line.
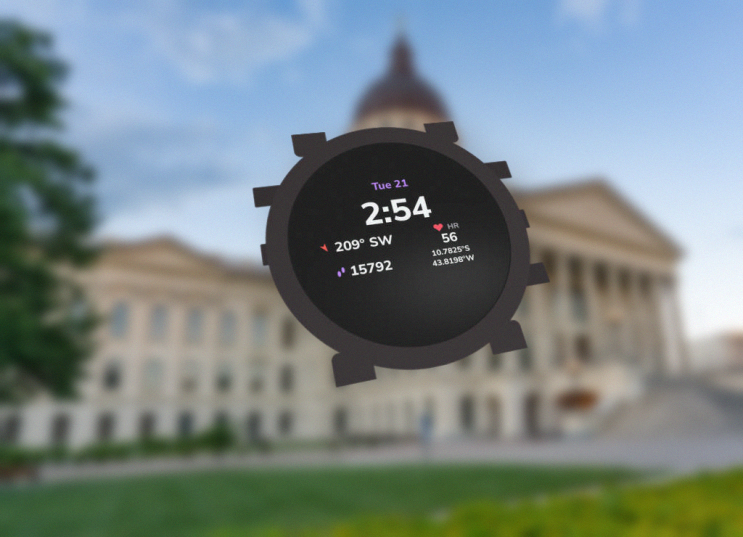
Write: 2:54
